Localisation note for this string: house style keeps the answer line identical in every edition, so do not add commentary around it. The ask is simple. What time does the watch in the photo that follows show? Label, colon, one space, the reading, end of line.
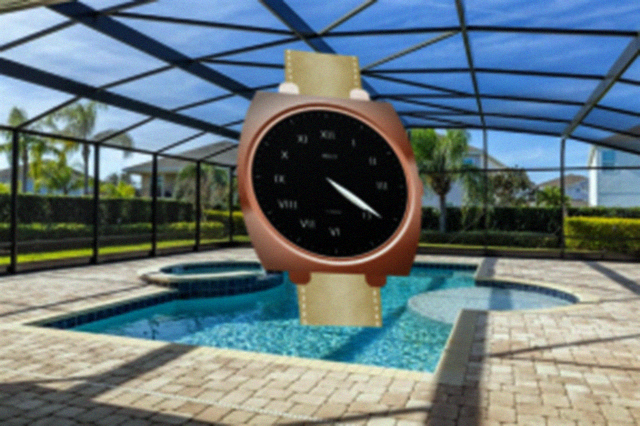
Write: 4:21
